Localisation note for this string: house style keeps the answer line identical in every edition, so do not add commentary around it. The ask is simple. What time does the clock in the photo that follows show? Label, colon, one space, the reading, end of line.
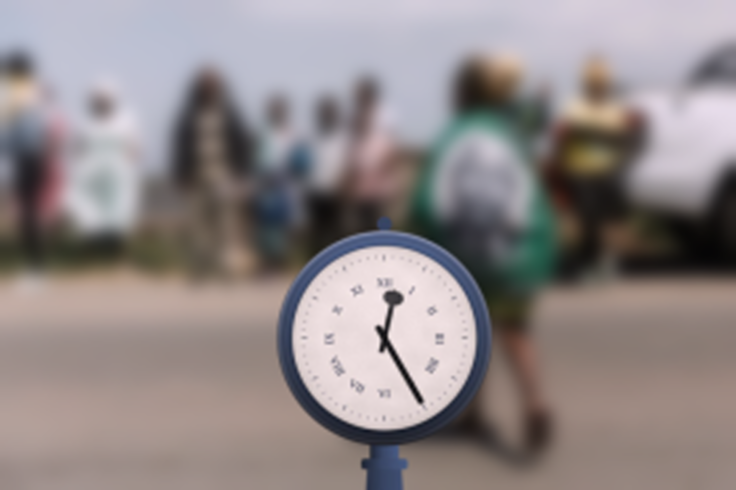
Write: 12:25
